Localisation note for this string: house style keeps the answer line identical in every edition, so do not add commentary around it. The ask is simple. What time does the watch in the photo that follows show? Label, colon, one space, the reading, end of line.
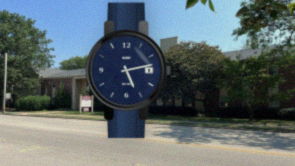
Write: 5:13
